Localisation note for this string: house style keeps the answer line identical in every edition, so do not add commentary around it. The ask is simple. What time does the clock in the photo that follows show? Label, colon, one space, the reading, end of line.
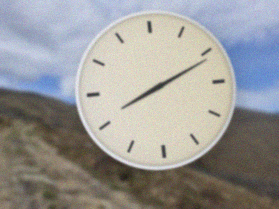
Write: 8:11
